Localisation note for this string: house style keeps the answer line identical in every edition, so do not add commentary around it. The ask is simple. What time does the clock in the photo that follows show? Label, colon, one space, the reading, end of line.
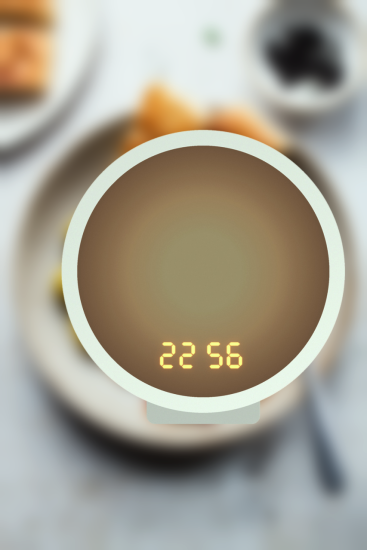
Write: 22:56
